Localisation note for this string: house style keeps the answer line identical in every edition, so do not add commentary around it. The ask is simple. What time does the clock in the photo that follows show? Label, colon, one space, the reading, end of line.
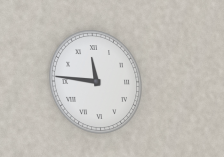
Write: 11:46
